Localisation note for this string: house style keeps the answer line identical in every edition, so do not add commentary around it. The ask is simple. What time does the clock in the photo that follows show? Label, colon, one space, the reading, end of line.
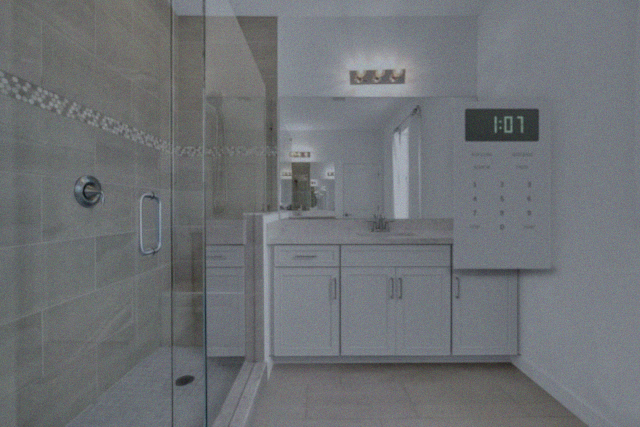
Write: 1:07
